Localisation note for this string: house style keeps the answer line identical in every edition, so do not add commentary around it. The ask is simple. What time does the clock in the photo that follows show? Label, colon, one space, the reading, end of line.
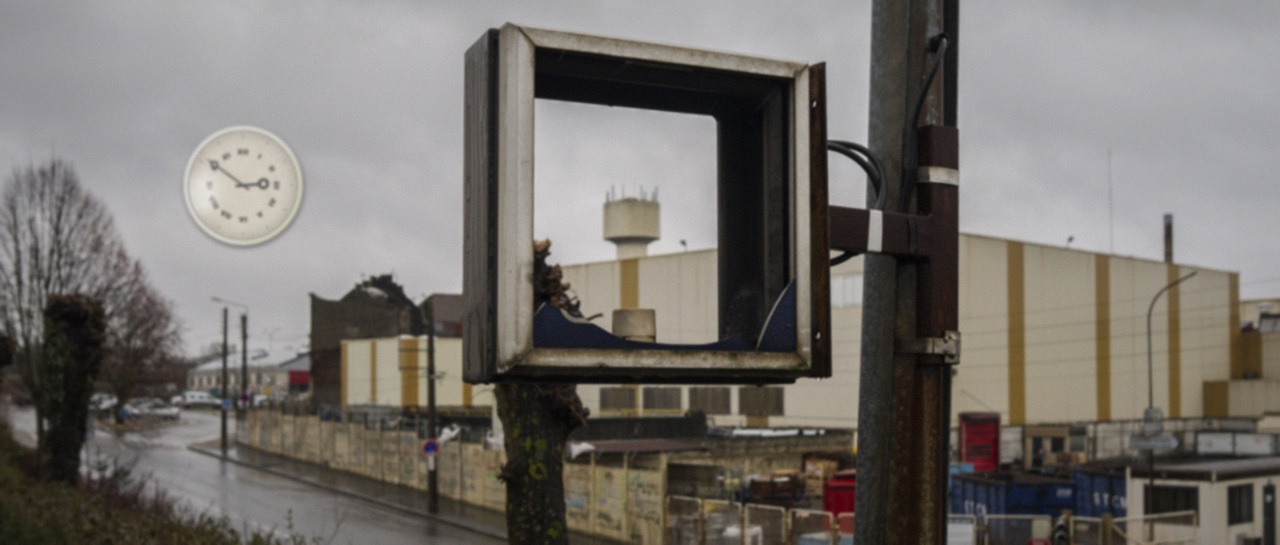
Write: 2:51
